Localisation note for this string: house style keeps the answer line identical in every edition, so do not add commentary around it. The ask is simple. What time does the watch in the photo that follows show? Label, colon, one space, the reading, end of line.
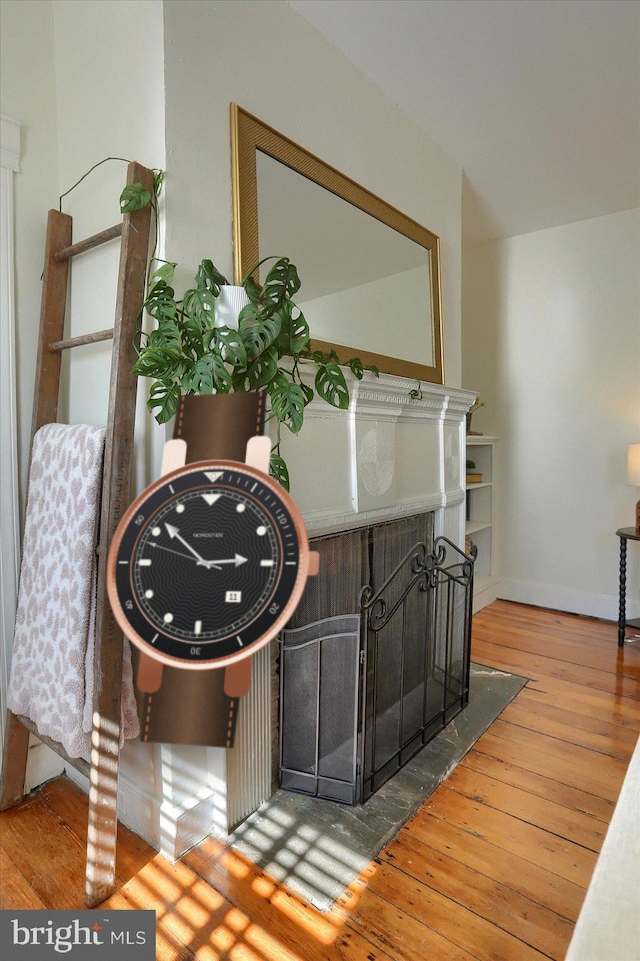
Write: 2:51:48
